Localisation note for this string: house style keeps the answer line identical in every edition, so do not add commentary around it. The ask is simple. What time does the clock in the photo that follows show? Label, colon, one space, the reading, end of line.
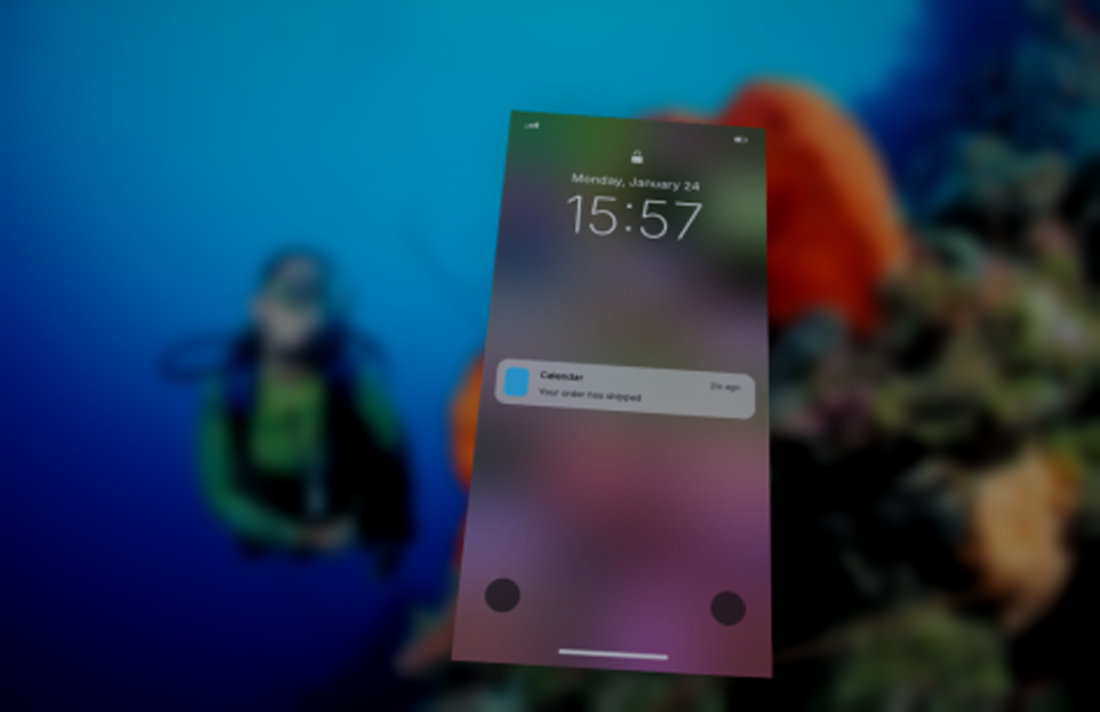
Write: 15:57
